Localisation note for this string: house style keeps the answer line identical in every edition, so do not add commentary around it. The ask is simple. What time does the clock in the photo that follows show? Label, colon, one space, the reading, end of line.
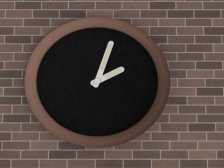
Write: 2:03
